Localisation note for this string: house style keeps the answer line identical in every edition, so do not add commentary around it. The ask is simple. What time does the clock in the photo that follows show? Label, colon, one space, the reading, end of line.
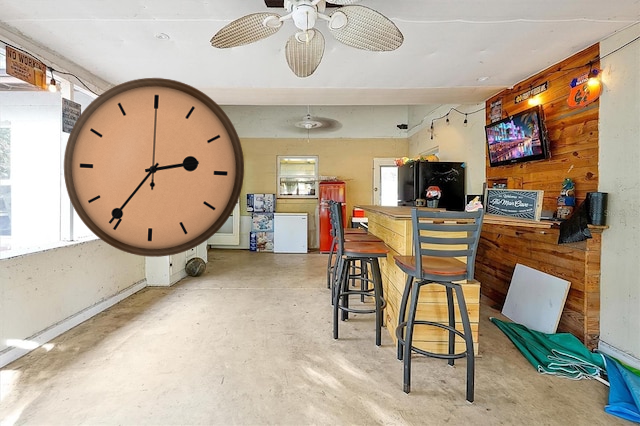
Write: 2:36:00
